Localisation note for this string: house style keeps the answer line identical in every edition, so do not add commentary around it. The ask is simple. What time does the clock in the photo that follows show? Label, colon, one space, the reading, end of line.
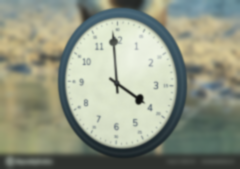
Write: 3:59
